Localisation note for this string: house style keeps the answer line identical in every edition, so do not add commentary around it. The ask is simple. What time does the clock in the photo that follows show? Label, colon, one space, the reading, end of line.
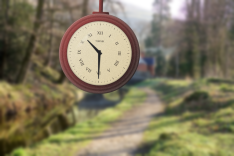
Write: 10:30
